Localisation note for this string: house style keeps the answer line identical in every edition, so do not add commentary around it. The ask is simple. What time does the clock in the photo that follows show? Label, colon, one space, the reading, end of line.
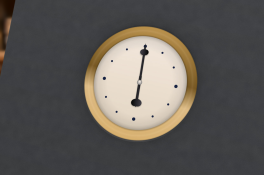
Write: 6:00
